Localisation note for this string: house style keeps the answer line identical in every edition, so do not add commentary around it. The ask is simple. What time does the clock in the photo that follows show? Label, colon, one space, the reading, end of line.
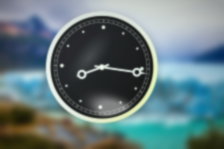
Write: 8:16
